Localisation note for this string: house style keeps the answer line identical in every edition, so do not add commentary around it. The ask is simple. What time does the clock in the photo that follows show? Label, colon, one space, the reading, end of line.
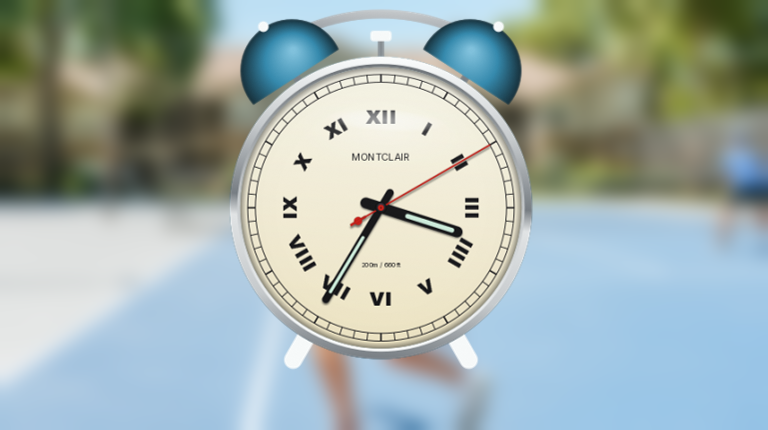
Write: 3:35:10
